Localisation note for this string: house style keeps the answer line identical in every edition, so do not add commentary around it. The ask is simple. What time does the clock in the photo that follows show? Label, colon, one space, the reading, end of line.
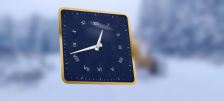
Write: 12:42
